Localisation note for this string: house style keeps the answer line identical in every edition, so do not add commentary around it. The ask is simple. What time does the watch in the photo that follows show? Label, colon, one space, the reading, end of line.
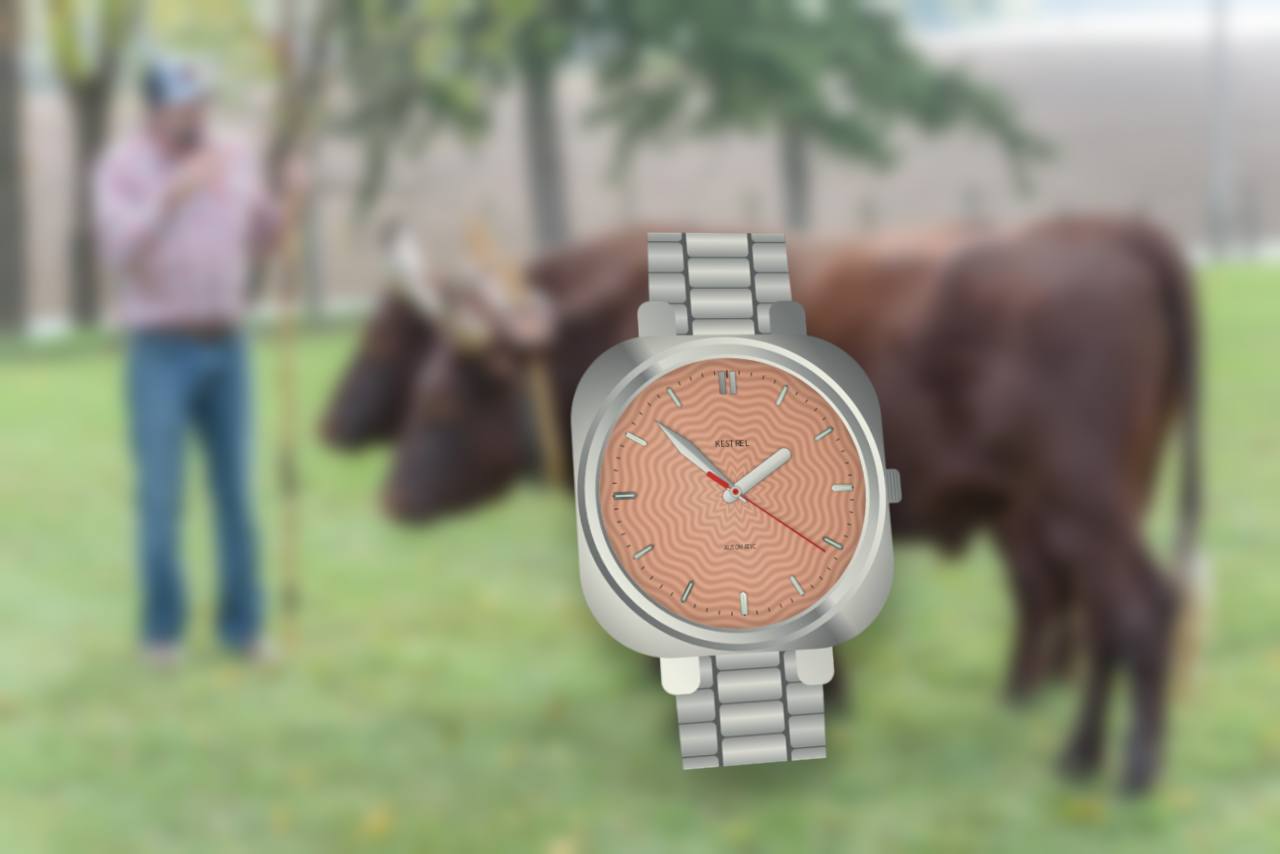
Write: 1:52:21
